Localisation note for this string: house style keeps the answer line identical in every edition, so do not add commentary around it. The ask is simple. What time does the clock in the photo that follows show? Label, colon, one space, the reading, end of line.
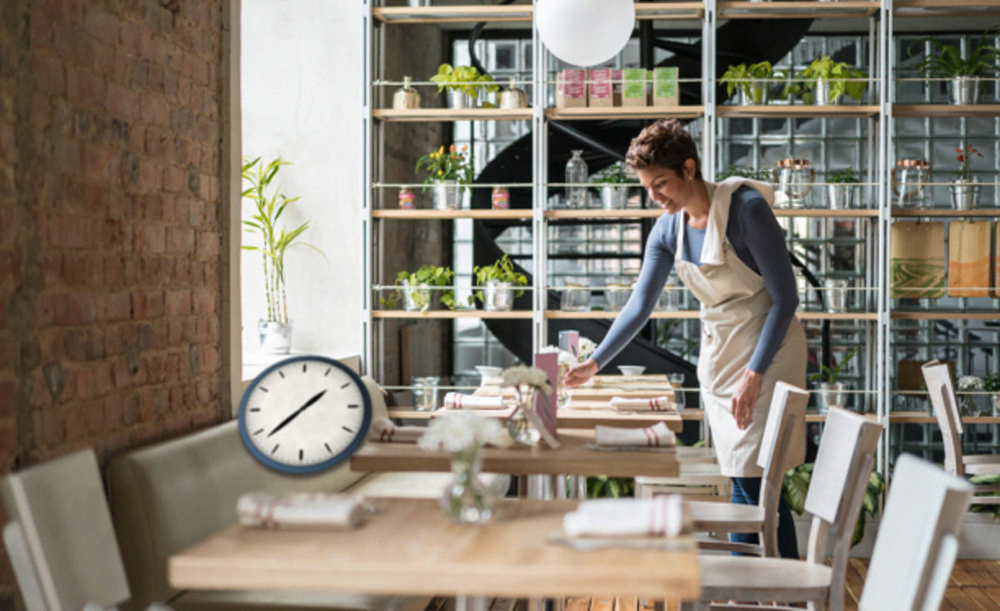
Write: 1:38
